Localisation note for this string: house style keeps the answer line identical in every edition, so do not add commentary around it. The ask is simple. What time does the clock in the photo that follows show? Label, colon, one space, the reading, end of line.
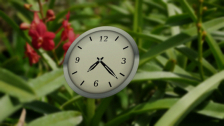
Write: 7:22
